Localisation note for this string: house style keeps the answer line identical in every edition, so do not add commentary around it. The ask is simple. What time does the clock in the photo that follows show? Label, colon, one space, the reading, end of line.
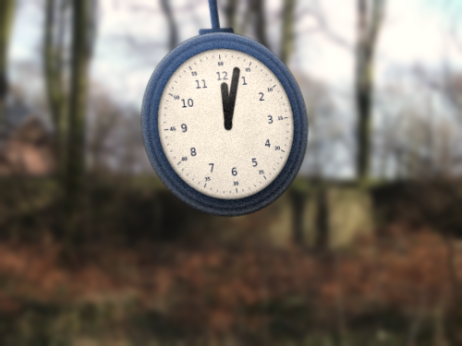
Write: 12:03
